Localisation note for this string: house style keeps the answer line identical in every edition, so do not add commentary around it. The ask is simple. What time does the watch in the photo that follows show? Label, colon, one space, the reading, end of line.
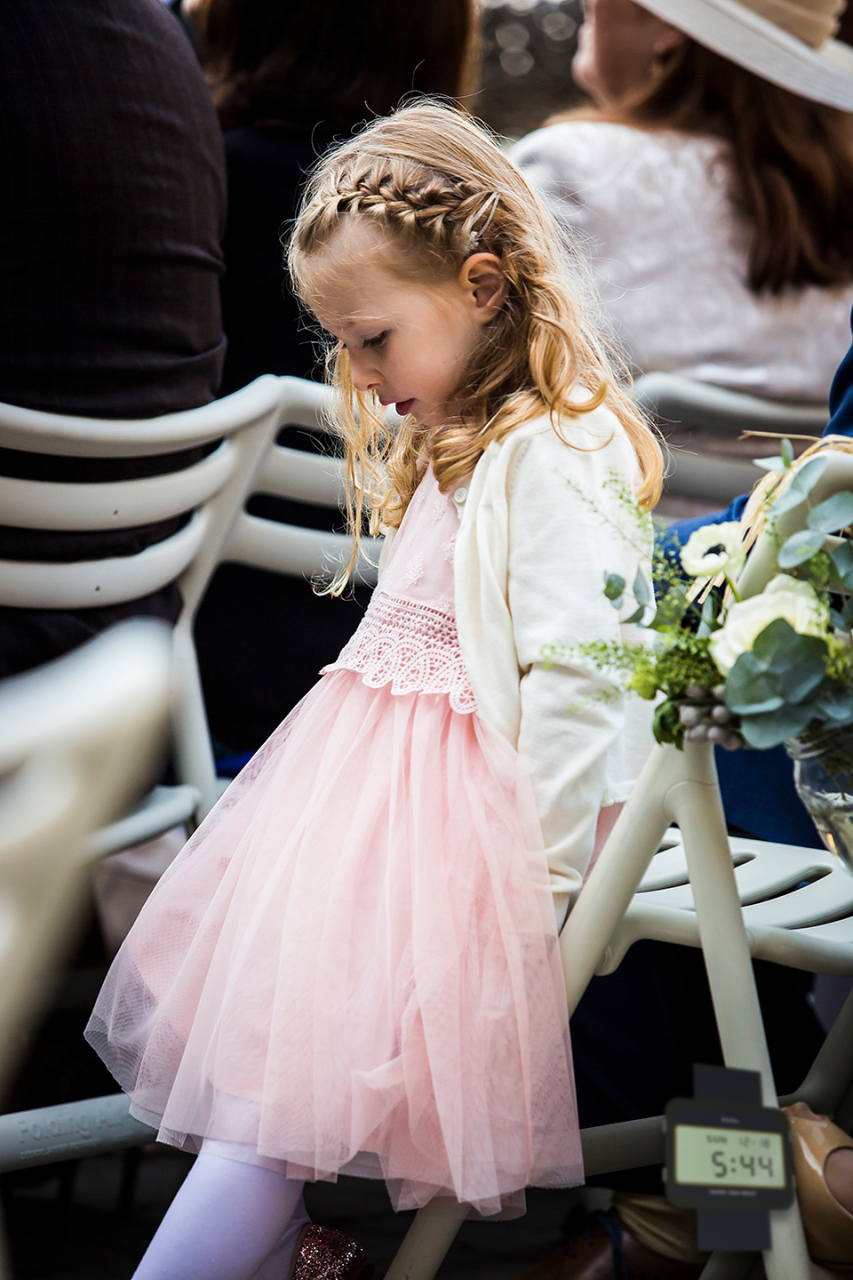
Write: 5:44
